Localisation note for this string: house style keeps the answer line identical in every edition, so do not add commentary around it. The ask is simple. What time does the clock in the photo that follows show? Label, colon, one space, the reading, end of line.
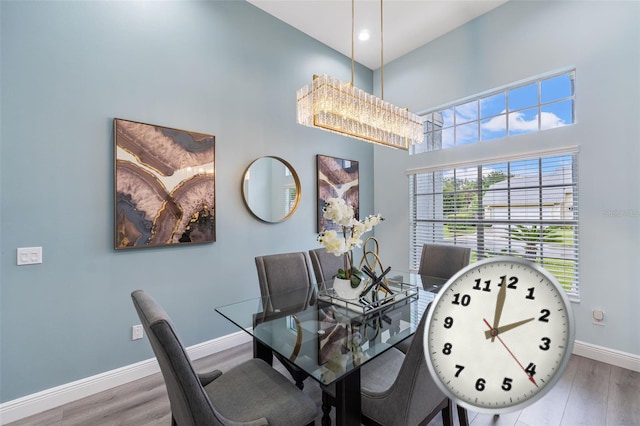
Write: 1:59:21
